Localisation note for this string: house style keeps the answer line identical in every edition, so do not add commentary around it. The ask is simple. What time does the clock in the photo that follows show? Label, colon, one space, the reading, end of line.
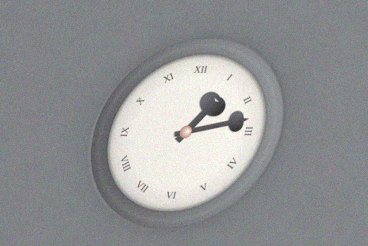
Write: 1:13
